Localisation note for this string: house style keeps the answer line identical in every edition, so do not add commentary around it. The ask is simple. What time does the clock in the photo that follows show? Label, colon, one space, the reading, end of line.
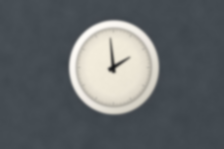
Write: 1:59
